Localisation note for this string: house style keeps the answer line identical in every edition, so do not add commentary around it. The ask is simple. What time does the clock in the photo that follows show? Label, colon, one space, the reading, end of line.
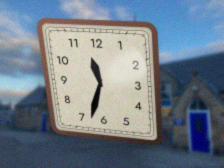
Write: 11:33
